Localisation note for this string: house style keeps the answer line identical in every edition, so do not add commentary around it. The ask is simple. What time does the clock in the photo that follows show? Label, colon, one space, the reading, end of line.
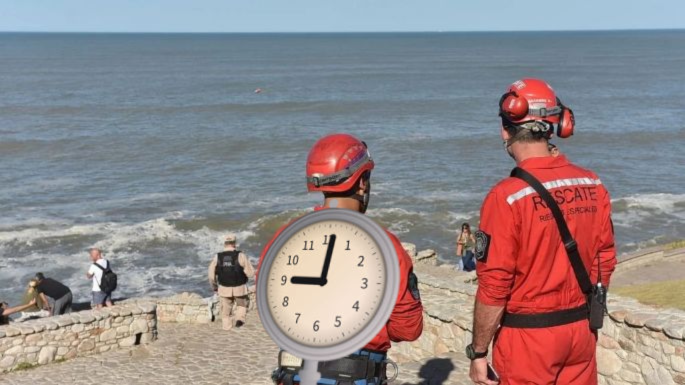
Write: 9:01
